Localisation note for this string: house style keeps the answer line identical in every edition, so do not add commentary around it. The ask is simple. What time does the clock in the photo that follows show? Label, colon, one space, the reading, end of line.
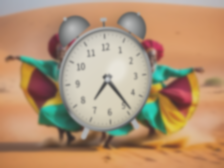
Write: 7:24
